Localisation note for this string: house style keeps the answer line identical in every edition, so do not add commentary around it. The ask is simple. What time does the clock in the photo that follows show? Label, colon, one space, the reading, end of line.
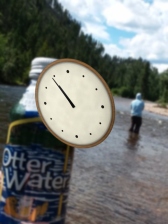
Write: 10:54
